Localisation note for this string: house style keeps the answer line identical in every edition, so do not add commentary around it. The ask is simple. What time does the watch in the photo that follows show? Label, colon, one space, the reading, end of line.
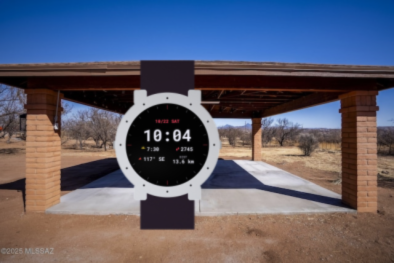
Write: 10:04
